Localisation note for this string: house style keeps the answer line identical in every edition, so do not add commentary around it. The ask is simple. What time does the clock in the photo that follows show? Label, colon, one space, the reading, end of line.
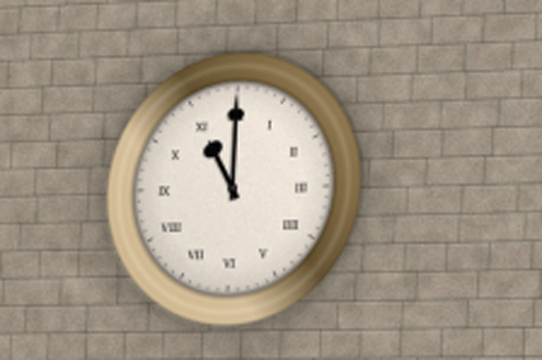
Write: 11:00
